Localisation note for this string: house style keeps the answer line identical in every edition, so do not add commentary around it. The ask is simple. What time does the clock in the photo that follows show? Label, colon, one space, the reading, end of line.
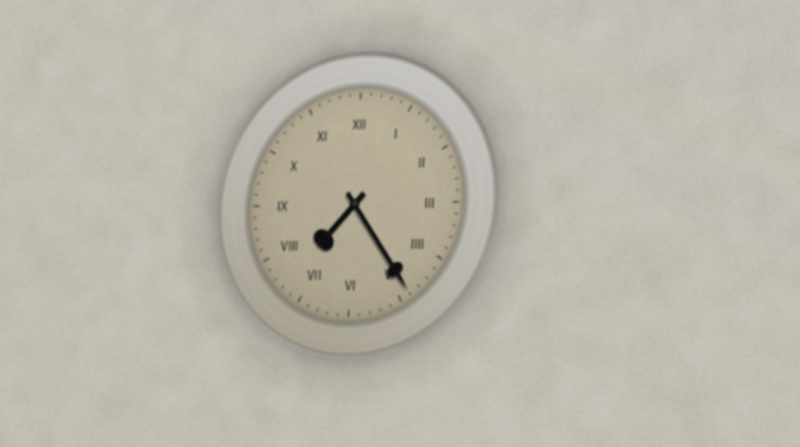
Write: 7:24
